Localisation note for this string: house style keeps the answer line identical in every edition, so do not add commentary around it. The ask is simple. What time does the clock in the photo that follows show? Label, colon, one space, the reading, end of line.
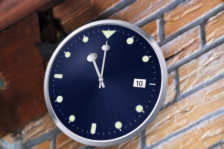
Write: 11:00
